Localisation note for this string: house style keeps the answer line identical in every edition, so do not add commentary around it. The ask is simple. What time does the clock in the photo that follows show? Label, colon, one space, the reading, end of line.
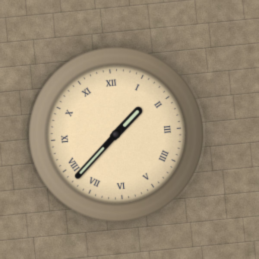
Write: 1:38
